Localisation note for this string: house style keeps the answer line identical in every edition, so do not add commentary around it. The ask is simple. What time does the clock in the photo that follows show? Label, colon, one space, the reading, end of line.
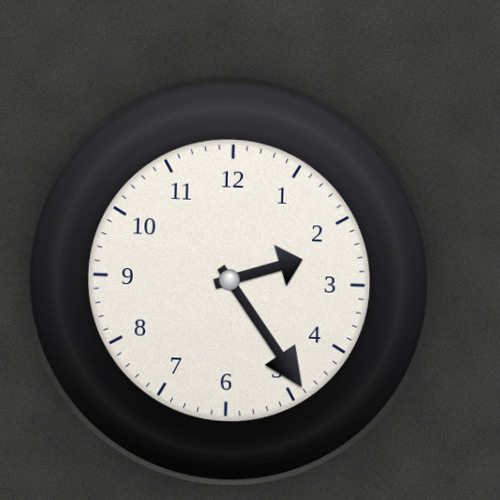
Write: 2:24
